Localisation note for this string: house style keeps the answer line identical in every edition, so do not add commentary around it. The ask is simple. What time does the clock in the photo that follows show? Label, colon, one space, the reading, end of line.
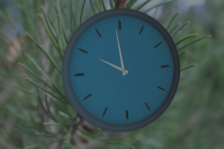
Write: 9:59
